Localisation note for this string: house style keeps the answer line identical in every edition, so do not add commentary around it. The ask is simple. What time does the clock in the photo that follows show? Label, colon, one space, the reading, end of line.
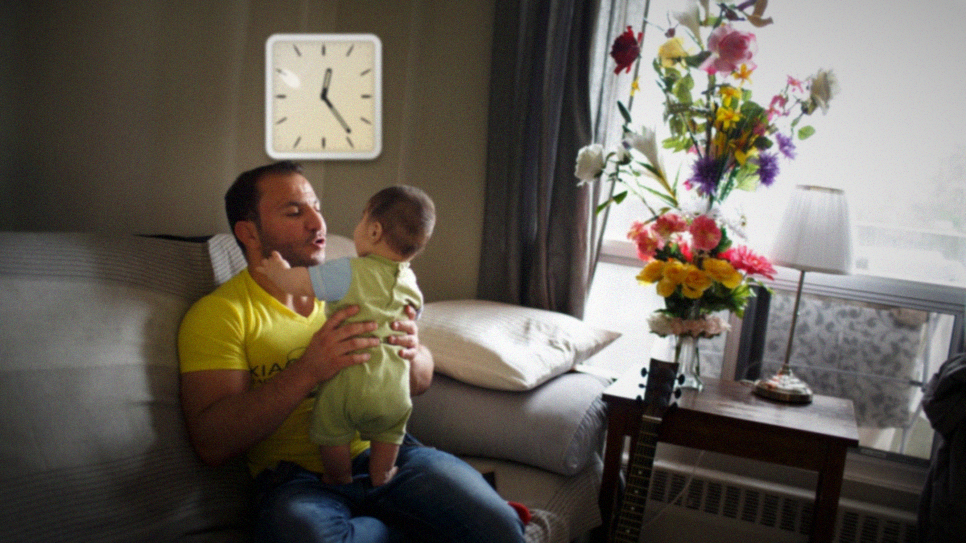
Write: 12:24
